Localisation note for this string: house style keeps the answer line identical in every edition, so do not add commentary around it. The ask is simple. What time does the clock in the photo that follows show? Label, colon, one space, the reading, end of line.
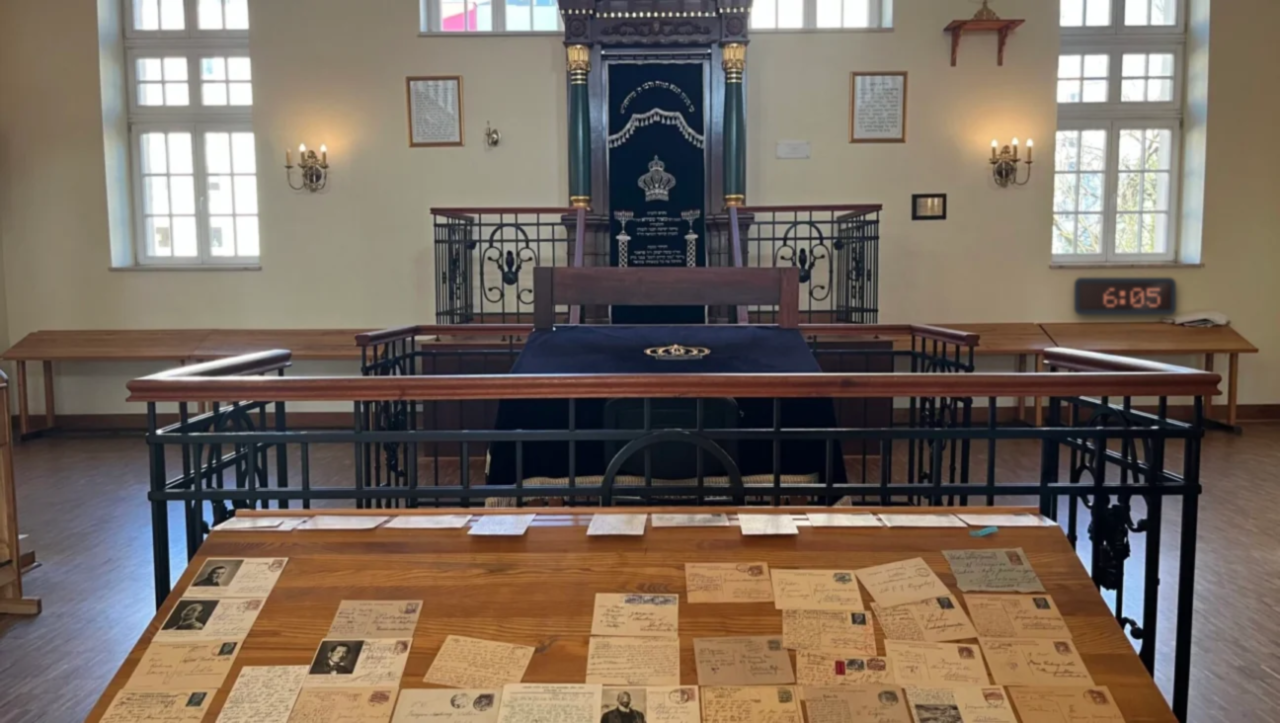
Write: 6:05
